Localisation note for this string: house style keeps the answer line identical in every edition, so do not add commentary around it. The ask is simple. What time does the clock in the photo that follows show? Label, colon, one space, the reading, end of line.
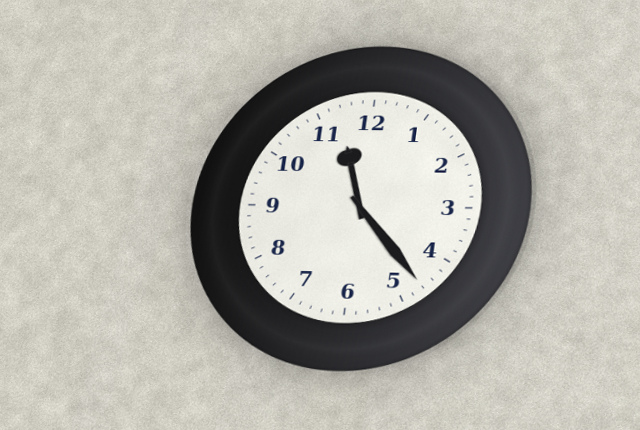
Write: 11:23
